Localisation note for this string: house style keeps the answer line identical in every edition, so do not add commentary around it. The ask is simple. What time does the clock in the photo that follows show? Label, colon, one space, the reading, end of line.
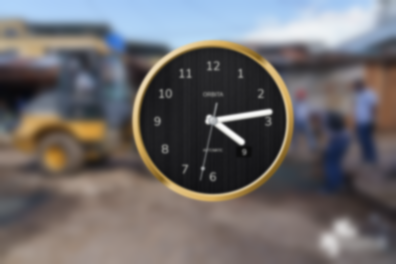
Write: 4:13:32
